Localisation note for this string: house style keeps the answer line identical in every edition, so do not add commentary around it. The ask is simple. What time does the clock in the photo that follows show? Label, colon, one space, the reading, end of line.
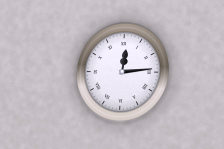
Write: 12:14
